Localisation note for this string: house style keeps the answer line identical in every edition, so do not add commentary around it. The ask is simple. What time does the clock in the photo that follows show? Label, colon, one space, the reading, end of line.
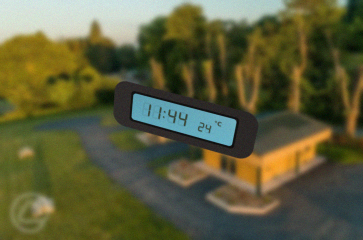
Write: 11:44
